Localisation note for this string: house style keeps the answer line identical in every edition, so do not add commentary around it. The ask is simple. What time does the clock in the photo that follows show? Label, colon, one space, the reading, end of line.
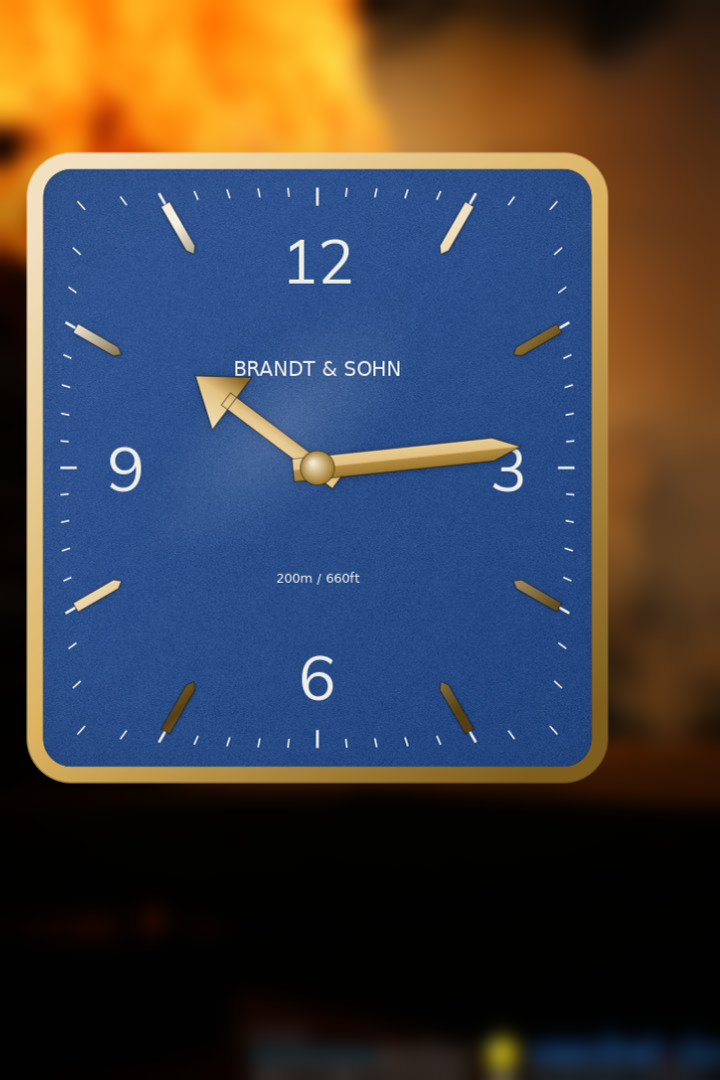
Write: 10:14
